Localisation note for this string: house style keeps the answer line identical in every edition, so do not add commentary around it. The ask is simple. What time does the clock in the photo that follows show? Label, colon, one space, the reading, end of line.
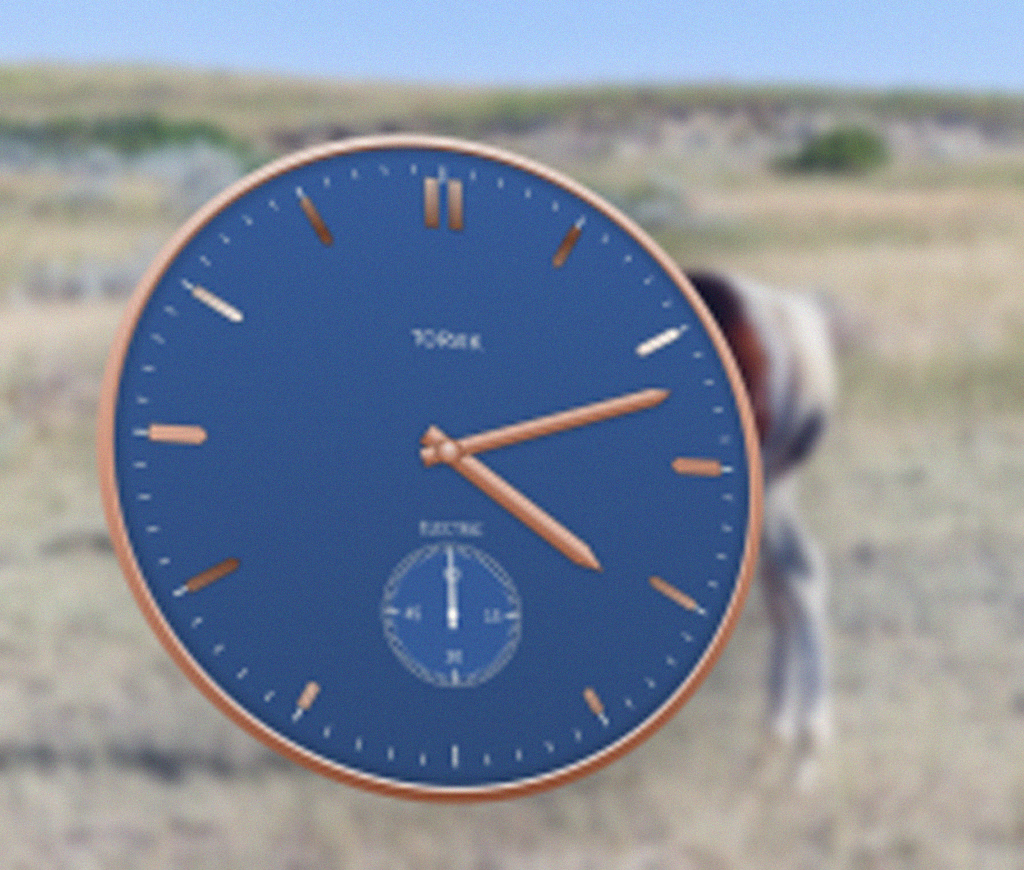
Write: 4:12
